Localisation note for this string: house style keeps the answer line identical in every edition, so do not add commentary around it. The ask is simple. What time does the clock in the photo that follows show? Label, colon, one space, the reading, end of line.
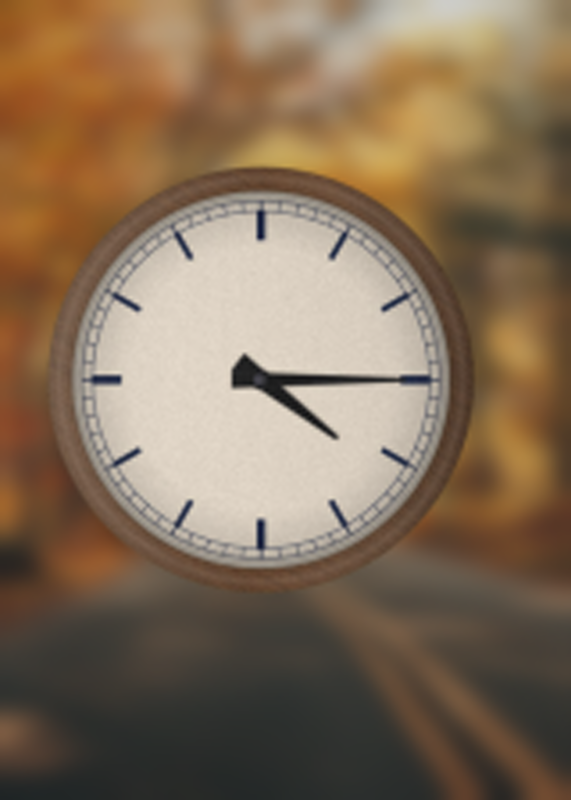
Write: 4:15
